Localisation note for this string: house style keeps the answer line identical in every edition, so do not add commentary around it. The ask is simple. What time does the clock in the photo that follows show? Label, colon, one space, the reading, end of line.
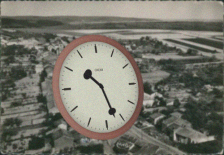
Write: 10:27
